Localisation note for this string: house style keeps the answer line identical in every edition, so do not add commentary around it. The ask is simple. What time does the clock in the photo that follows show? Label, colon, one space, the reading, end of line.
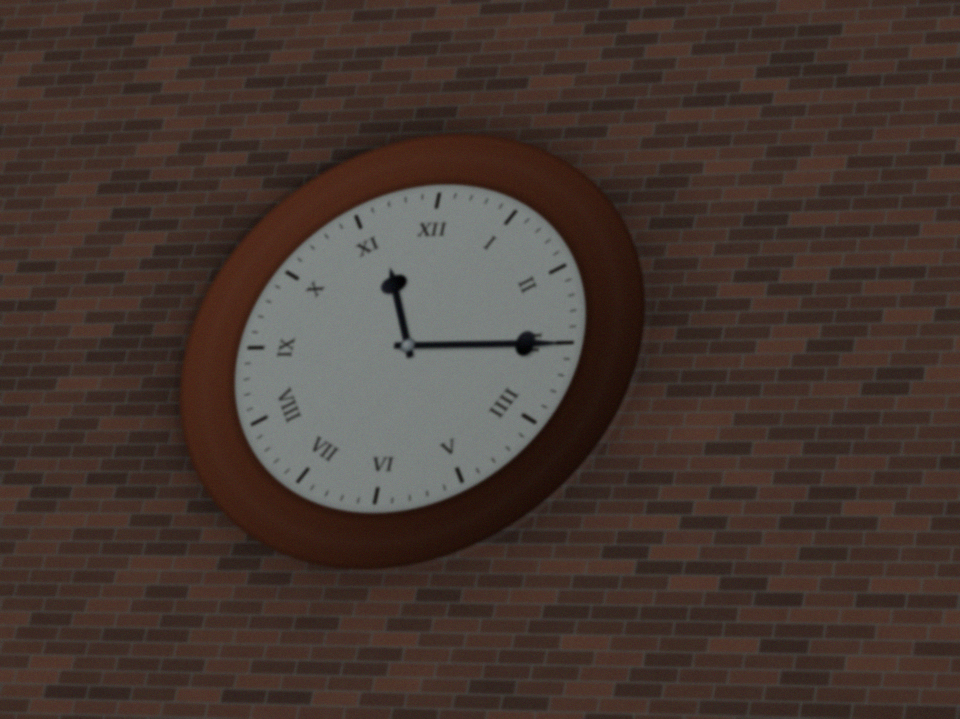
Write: 11:15
